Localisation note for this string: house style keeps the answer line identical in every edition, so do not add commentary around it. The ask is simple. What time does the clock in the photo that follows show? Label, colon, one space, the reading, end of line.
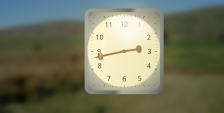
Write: 2:43
